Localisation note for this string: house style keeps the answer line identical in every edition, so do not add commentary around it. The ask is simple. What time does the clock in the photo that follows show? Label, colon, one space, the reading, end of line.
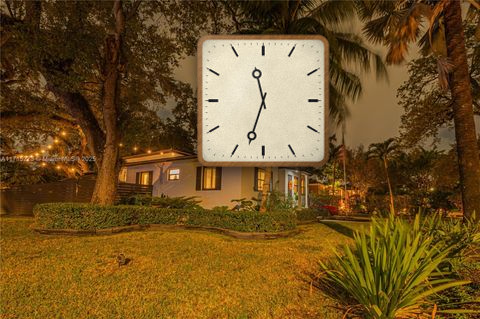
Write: 11:33
